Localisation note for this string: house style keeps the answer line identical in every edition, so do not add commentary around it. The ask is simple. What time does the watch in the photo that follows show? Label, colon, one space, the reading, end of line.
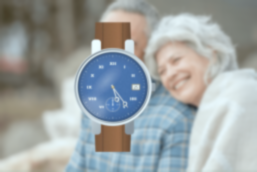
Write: 5:24
